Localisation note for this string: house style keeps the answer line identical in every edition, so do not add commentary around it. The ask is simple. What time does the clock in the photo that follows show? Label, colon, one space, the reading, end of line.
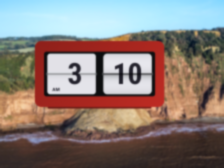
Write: 3:10
